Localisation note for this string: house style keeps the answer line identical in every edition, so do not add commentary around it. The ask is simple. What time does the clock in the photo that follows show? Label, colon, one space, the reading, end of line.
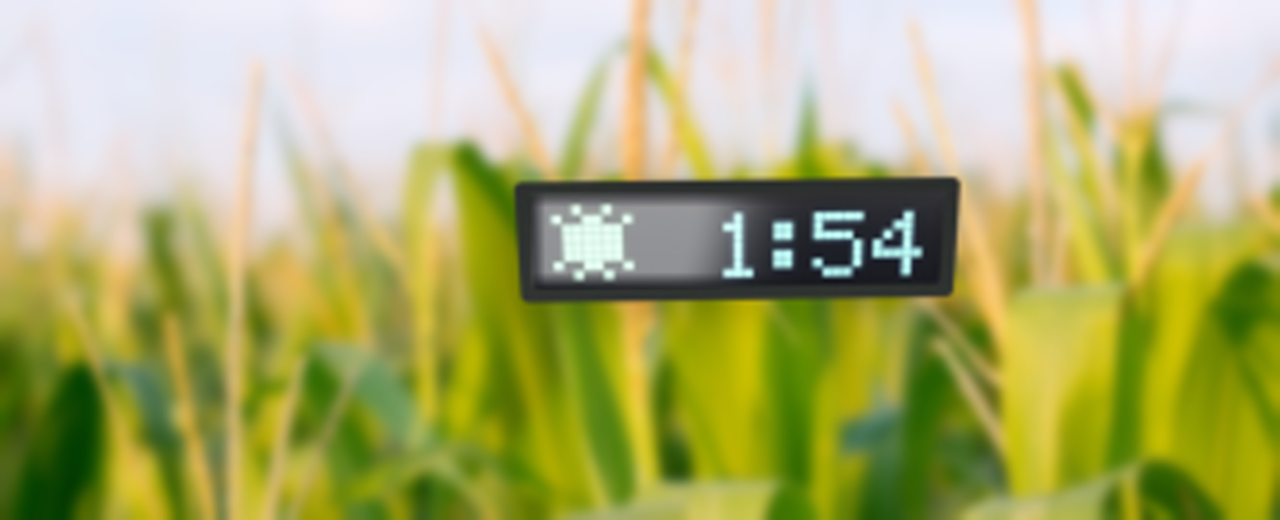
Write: 1:54
